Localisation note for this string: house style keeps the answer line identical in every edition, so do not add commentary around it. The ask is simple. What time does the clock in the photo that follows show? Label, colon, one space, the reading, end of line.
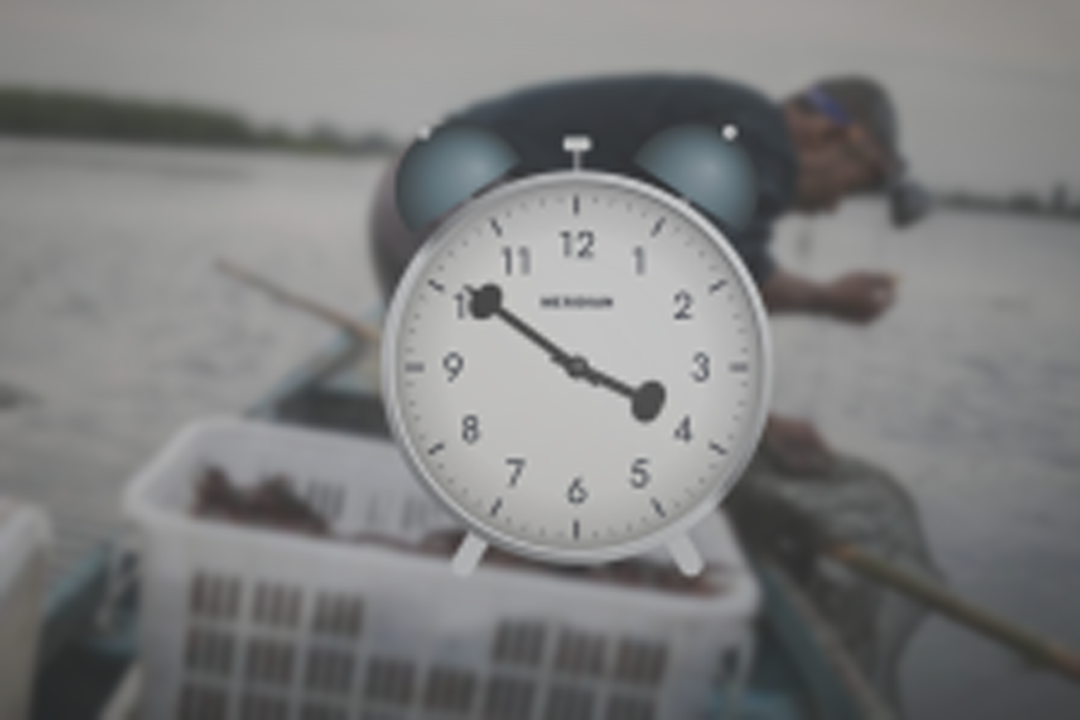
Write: 3:51
